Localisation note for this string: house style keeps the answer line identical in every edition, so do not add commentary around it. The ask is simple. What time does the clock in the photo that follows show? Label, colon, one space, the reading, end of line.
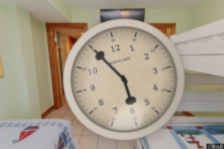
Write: 5:55
